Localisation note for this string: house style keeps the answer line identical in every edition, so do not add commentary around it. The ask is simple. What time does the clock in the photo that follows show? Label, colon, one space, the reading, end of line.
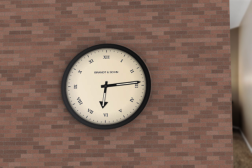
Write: 6:14
